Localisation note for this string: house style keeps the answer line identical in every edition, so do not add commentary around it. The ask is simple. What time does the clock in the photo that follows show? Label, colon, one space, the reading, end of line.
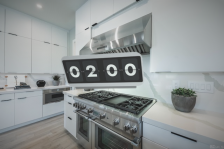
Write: 2:00
